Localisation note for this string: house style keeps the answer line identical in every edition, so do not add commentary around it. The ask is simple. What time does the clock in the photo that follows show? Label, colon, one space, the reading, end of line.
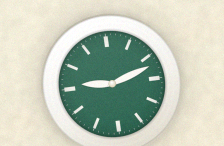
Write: 9:12
